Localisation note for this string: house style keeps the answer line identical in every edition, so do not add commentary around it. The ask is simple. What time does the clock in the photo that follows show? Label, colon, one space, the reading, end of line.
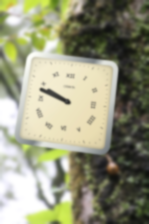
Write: 9:48
